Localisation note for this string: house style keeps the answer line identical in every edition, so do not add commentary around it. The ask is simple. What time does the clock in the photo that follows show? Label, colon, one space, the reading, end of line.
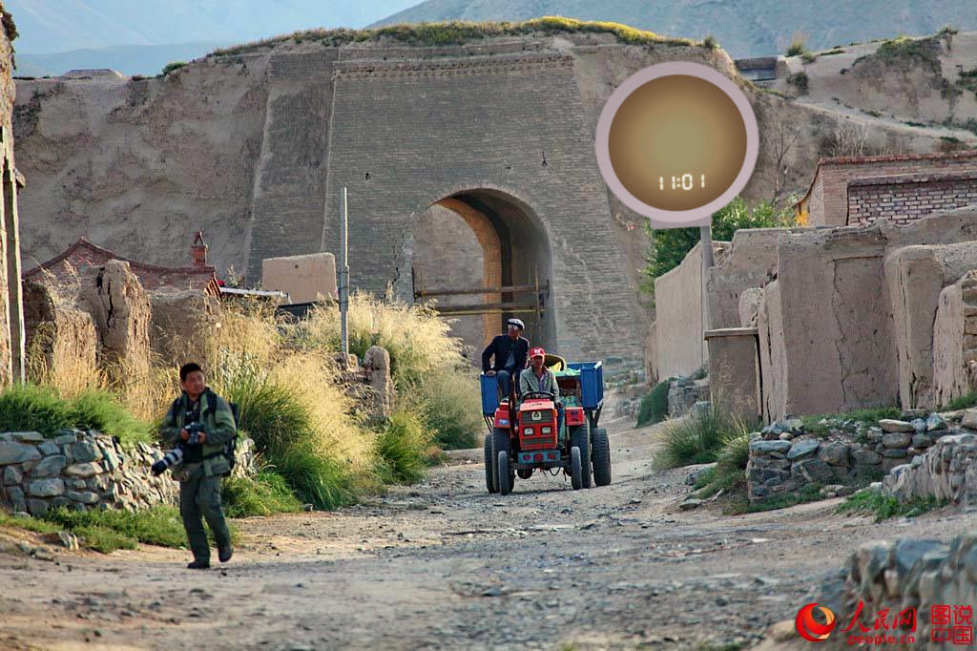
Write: 11:01
